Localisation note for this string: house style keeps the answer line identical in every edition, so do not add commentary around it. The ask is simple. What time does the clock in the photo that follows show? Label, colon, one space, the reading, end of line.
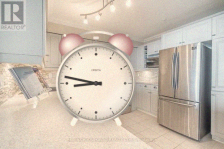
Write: 8:47
